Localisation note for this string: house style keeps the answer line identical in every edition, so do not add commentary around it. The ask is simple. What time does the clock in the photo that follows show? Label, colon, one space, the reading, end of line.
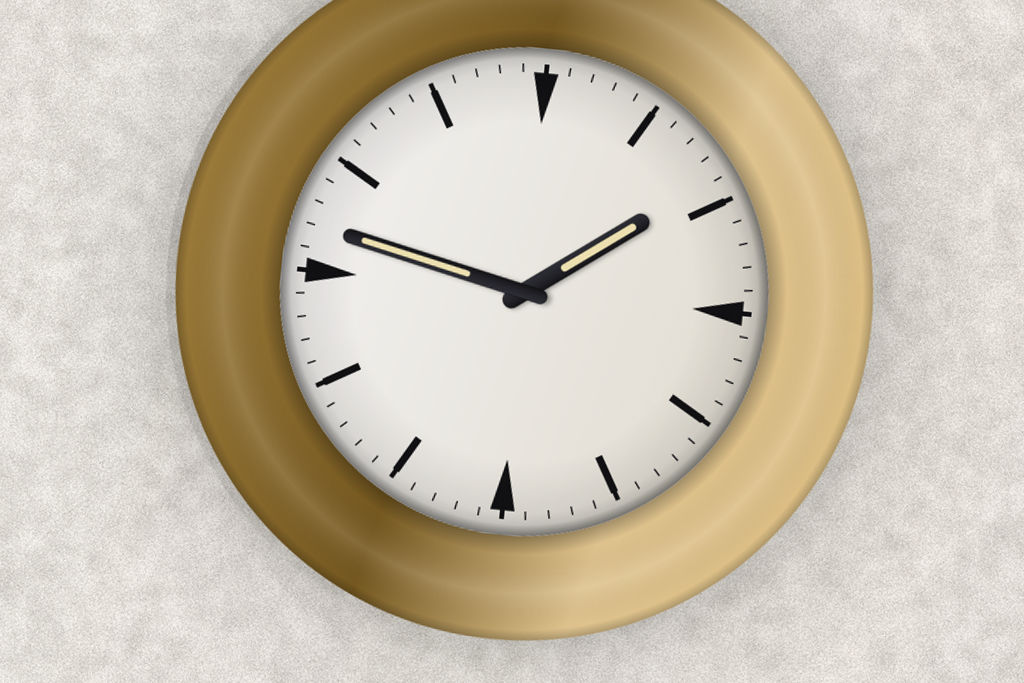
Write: 1:47
